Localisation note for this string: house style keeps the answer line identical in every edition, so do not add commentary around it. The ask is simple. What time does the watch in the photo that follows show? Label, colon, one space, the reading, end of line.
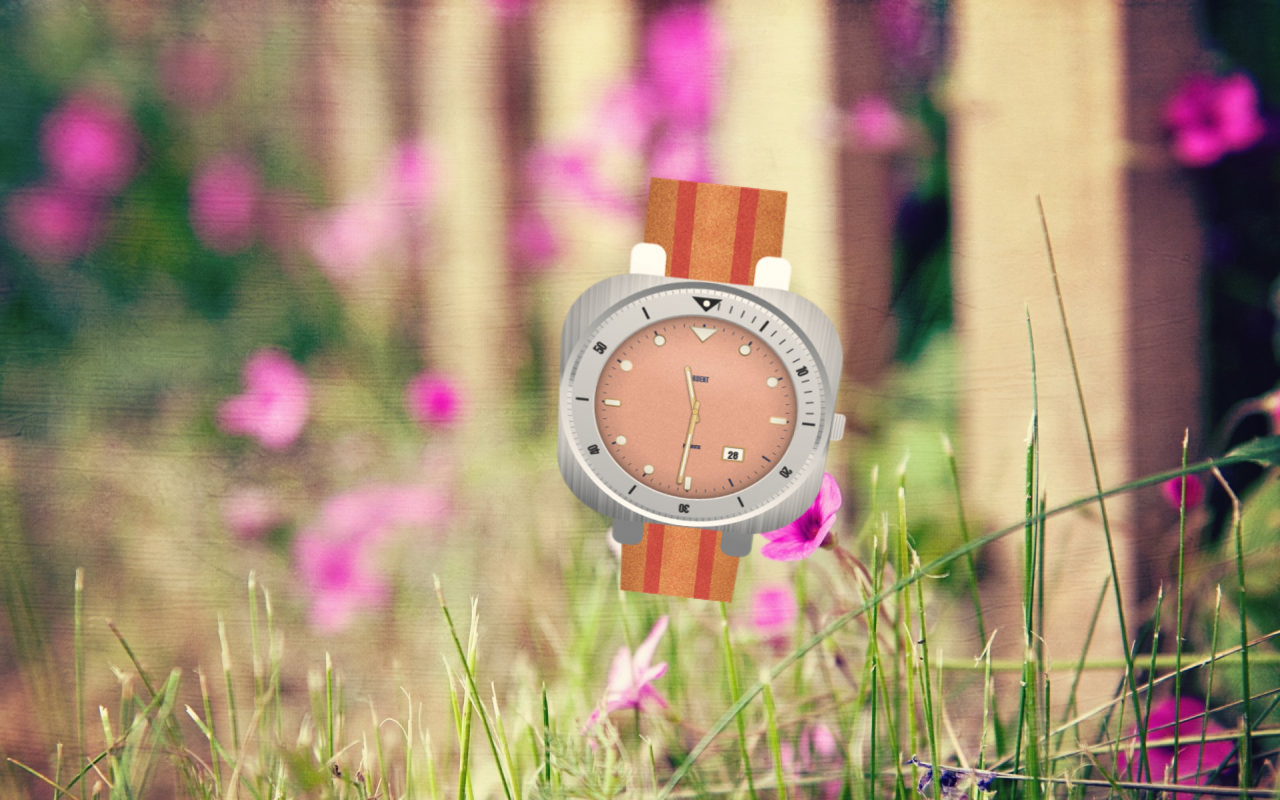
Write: 11:31
